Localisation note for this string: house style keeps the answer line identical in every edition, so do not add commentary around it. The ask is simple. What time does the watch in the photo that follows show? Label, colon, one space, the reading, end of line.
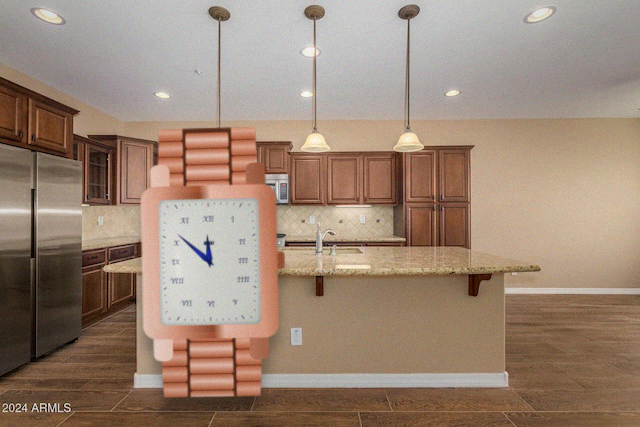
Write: 11:52
